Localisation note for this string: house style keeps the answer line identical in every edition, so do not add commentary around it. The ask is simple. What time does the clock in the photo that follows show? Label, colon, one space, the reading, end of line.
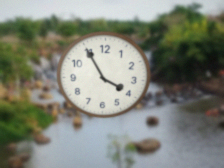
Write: 3:55
